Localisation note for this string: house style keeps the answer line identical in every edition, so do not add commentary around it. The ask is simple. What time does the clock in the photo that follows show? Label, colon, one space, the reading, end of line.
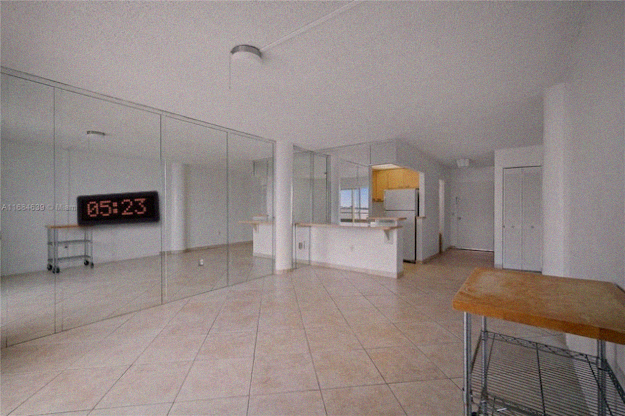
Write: 5:23
